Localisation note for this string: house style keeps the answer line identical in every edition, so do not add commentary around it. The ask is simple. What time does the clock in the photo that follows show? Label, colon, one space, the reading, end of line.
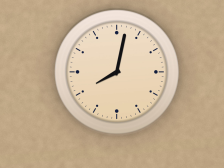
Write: 8:02
